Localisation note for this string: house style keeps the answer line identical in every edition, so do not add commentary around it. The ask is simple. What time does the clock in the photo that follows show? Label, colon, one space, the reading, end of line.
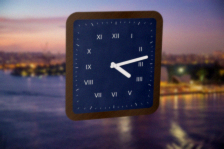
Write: 4:13
